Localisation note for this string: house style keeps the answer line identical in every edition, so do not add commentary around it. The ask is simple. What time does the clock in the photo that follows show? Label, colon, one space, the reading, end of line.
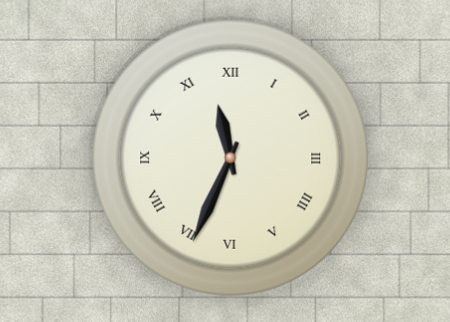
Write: 11:34
